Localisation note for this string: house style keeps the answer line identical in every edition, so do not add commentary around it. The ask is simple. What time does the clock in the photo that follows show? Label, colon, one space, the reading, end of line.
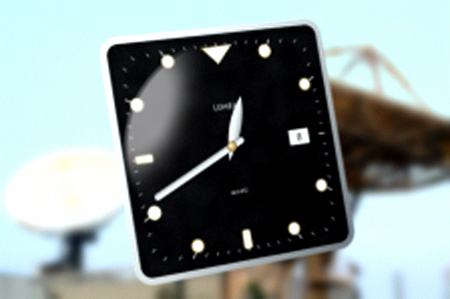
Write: 12:41
